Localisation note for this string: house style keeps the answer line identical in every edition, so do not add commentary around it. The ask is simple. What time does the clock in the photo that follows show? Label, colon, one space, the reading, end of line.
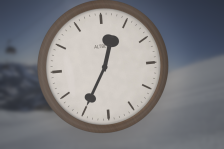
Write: 12:35
